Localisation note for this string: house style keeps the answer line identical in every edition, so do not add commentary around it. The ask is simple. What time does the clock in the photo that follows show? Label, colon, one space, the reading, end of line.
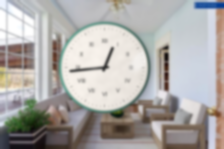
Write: 12:44
